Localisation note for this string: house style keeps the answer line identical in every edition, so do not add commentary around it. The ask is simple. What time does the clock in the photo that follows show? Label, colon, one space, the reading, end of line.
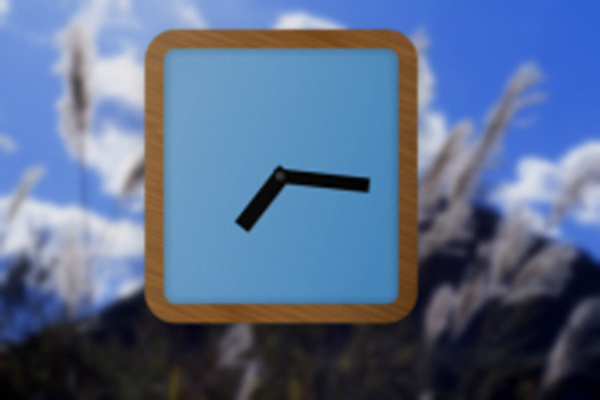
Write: 7:16
